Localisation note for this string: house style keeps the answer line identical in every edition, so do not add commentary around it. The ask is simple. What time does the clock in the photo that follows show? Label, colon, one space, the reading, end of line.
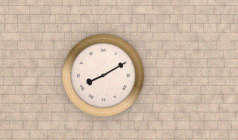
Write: 8:10
